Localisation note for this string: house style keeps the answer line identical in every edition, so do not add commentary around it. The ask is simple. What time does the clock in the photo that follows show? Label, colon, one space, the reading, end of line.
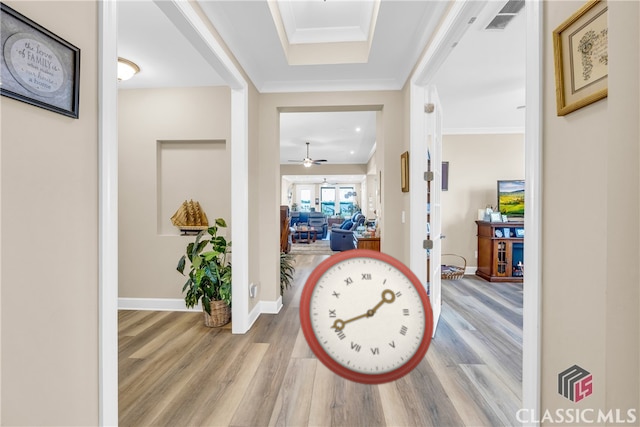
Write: 1:42
